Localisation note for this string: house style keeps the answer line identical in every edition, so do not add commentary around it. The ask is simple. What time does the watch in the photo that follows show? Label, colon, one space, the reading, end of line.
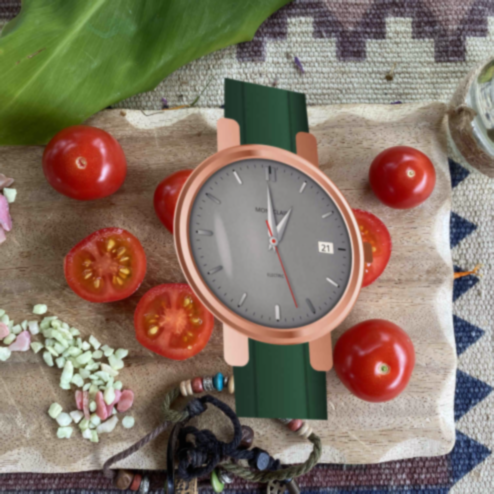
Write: 12:59:27
